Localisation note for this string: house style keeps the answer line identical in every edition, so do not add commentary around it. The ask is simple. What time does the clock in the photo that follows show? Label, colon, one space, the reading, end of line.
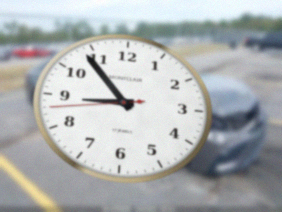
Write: 8:53:43
